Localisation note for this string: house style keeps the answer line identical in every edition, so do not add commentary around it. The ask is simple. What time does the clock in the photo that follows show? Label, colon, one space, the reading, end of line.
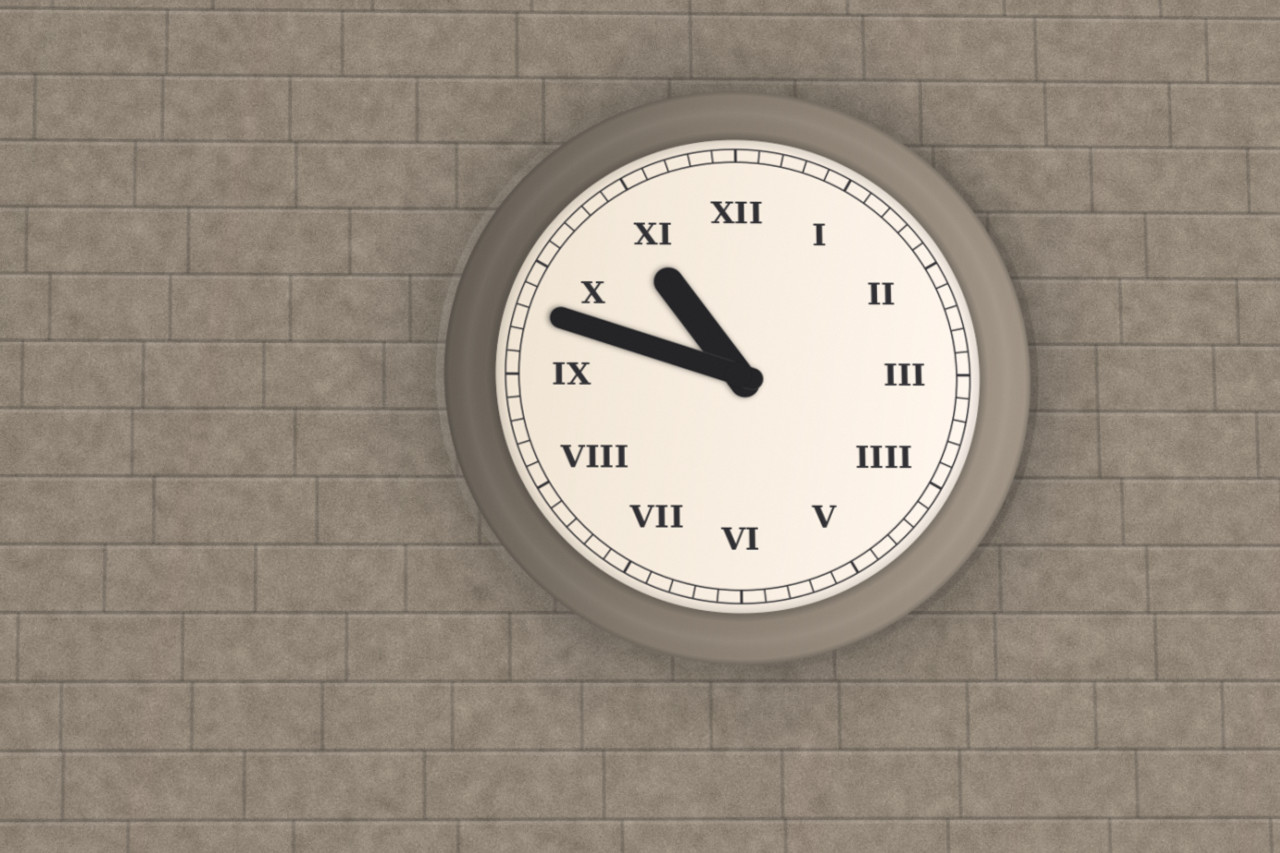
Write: 10:48
